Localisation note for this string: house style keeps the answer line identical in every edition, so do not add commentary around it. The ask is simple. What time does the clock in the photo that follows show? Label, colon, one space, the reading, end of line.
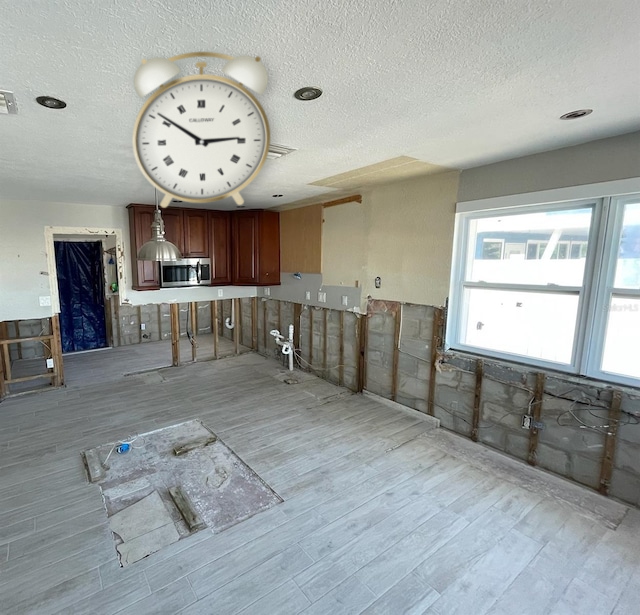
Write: 2:51
